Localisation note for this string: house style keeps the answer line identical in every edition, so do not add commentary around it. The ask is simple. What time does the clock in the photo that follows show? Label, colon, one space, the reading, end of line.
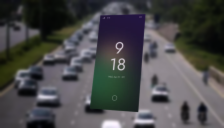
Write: 9:18
